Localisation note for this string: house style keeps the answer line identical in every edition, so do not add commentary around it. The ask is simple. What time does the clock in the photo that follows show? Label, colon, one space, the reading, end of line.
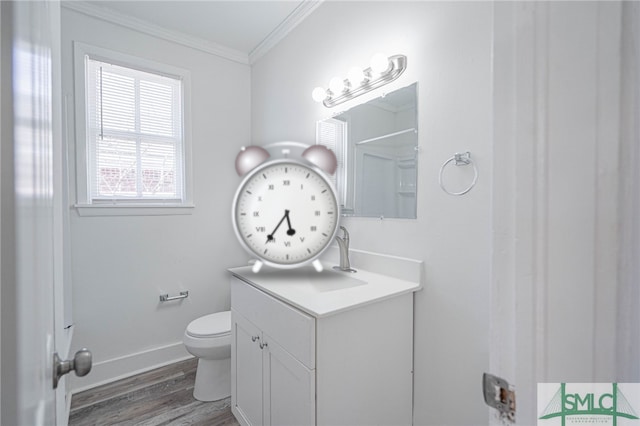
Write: 5:36
